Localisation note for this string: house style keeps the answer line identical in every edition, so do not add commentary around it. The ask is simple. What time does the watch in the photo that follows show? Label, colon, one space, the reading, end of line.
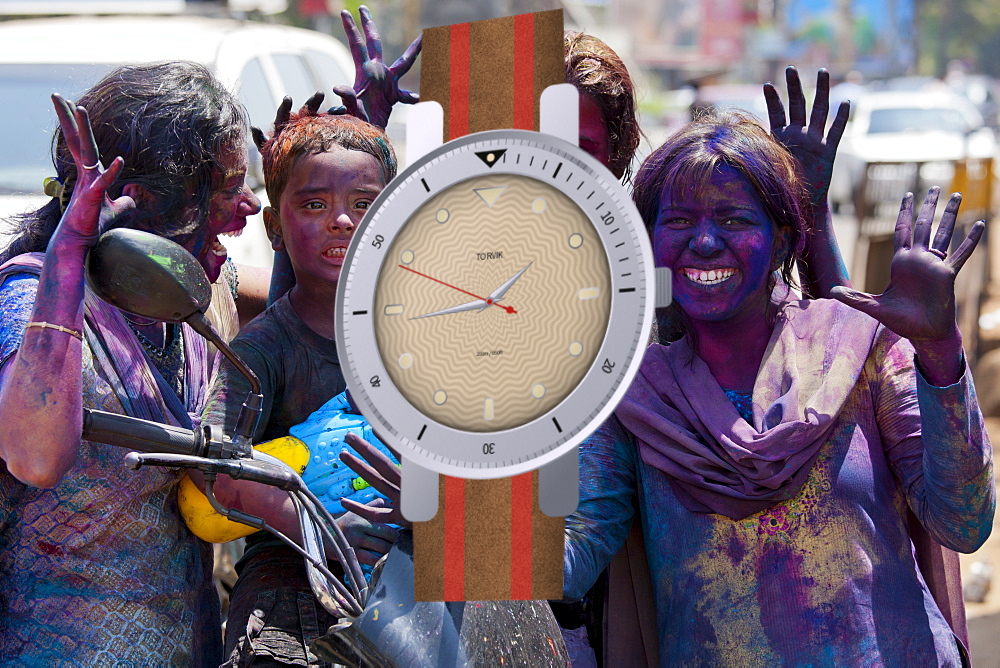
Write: 1:43:49
